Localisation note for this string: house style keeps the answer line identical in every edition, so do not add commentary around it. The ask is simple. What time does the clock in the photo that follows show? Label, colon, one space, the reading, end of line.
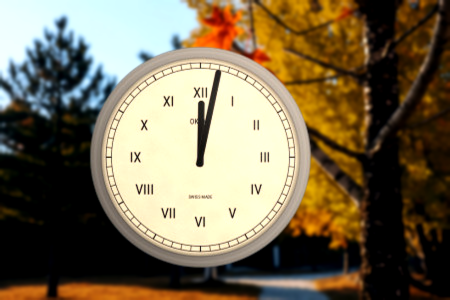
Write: 12:02
